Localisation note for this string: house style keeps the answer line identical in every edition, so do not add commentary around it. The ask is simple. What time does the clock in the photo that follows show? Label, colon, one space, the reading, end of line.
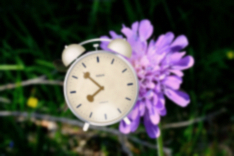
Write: 7:53
